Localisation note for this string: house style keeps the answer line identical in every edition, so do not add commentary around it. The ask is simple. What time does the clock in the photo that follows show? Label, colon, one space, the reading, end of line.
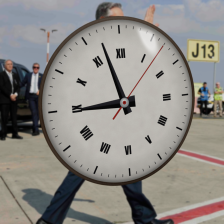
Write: 8:57:07
